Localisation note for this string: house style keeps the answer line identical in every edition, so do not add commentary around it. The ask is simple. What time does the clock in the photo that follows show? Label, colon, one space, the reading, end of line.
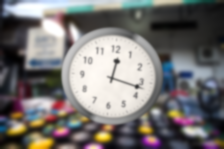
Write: 12:17
